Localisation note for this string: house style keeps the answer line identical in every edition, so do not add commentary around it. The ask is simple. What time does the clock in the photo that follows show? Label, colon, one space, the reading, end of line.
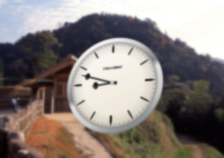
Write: 8:48
